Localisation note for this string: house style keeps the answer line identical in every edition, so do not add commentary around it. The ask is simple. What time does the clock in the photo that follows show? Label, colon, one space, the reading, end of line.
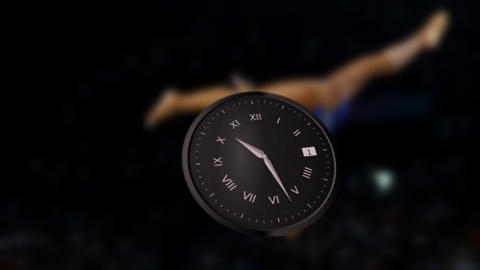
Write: 10:27
